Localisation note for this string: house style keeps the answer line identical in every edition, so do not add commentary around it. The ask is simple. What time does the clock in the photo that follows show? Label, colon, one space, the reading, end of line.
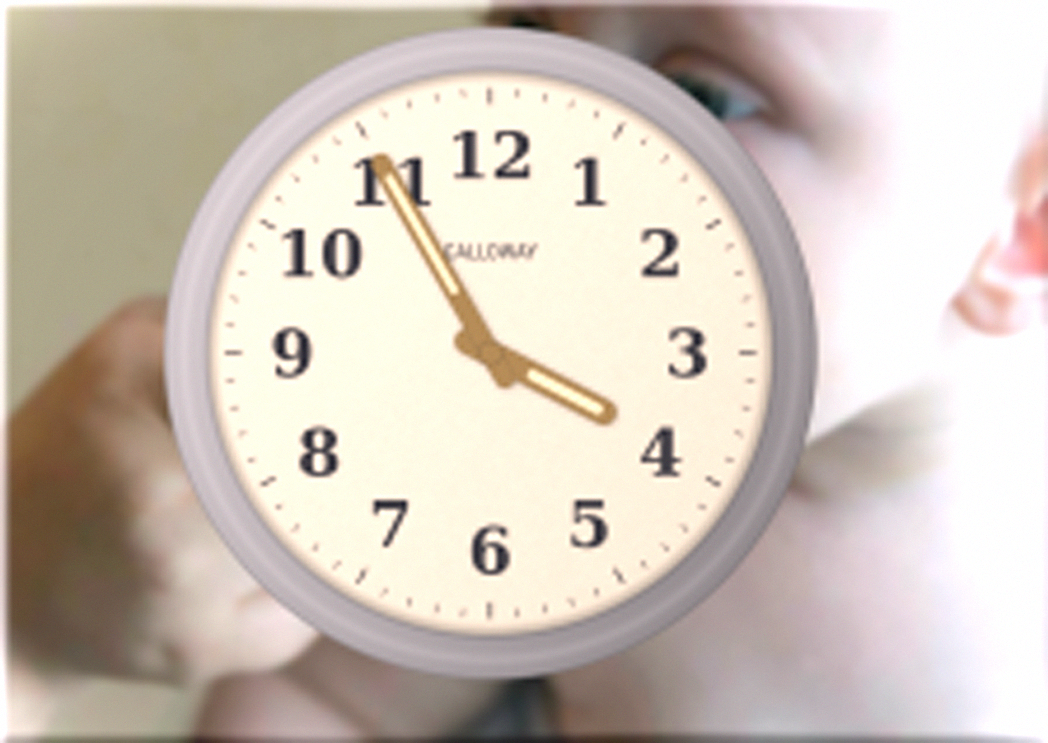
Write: 3:55
